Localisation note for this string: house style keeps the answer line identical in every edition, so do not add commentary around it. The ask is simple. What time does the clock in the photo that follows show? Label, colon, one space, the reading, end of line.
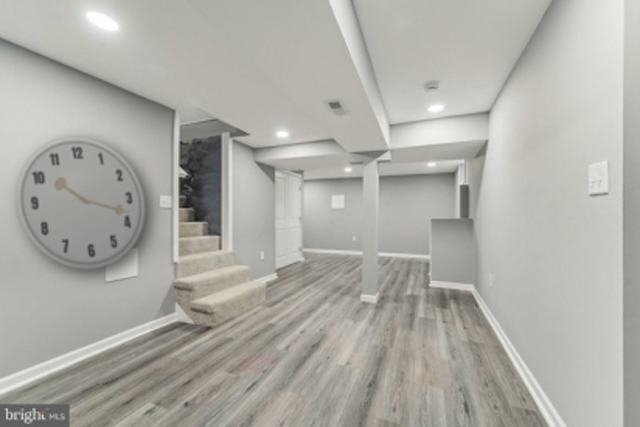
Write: 10:18
